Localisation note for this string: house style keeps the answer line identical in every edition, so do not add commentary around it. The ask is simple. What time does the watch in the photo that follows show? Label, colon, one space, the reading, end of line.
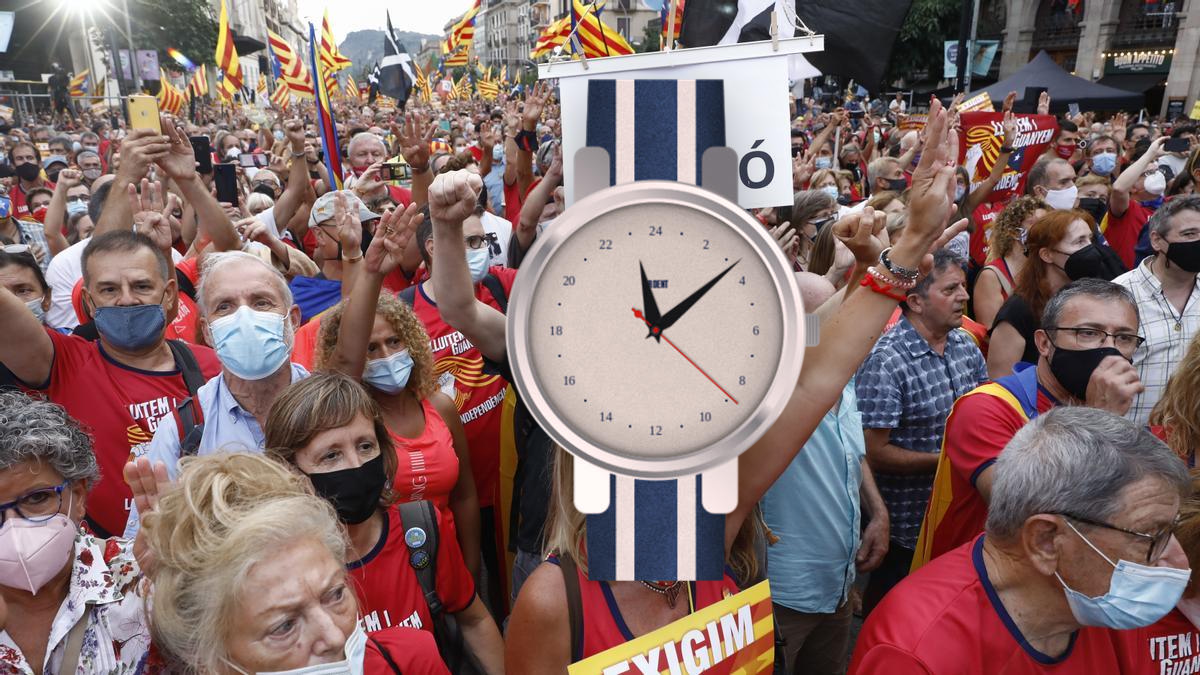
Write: 23:08:22
